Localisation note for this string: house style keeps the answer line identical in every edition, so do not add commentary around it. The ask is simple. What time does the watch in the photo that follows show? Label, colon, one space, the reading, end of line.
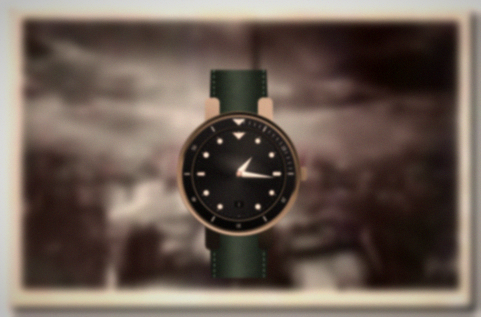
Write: 1:16
